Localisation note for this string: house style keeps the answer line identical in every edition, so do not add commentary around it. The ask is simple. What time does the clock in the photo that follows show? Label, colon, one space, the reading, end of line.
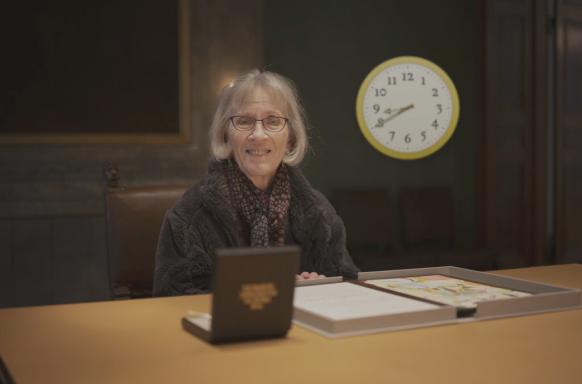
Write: 8:40
